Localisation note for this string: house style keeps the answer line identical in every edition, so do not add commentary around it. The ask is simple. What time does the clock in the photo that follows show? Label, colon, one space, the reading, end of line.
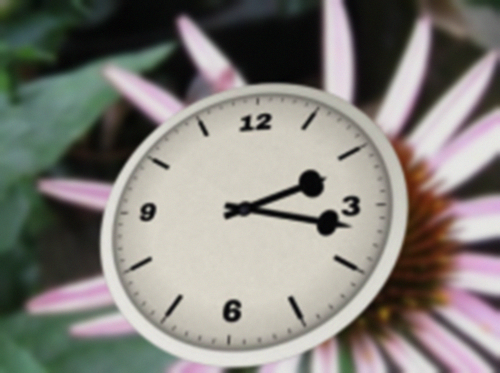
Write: 2:17
